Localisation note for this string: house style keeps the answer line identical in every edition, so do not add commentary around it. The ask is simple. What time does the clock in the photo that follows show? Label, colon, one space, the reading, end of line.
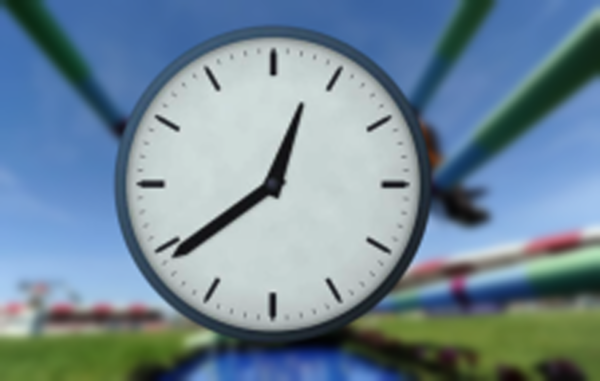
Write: 12:39
